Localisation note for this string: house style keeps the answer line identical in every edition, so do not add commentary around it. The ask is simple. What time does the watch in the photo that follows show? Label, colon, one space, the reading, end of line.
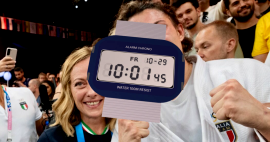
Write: 10:01:45
